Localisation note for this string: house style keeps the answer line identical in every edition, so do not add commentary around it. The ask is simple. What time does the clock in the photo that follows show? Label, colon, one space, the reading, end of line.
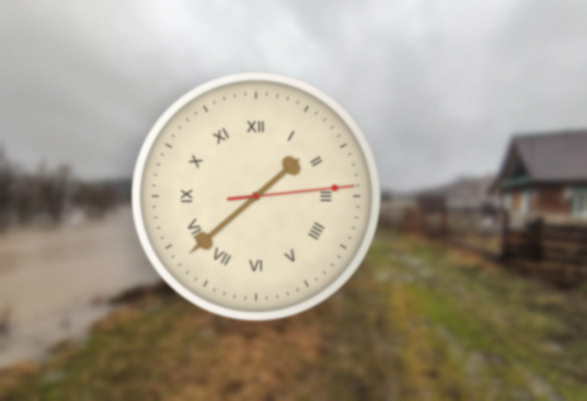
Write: 1:38:14
